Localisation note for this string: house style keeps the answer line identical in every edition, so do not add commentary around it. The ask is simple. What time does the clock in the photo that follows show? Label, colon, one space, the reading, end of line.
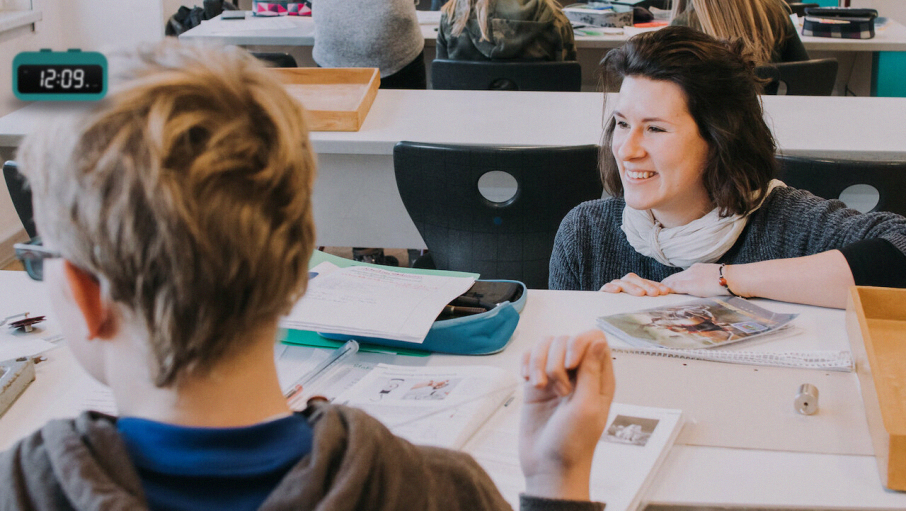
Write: 12:09
